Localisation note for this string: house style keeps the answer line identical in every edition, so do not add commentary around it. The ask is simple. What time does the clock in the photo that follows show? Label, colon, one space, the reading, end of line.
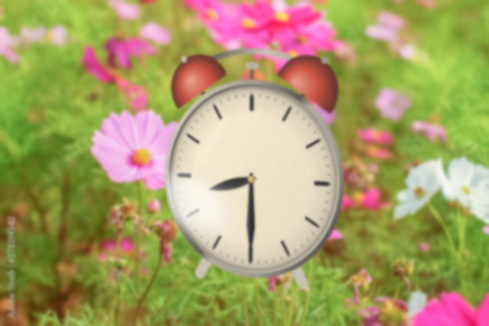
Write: 8:30
